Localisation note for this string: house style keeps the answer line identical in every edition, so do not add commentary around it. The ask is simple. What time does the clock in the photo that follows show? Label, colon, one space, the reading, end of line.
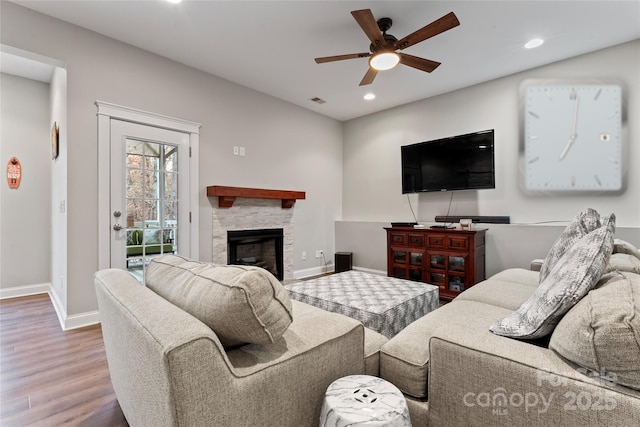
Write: 7:01
